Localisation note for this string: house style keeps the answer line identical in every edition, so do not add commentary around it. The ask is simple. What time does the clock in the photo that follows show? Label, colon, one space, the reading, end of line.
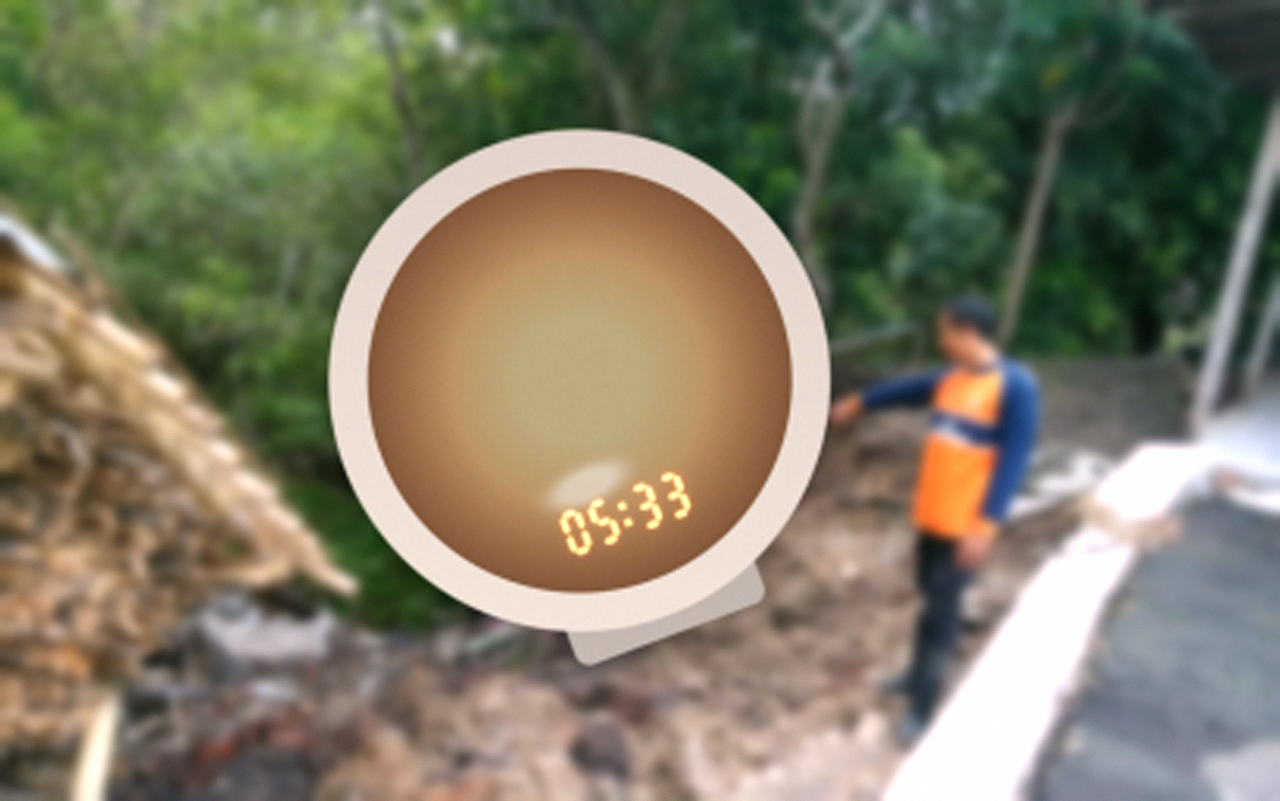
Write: 5:33
